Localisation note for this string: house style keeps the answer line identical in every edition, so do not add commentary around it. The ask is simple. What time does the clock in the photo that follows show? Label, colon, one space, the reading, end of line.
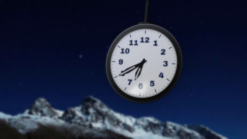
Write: 6:40
